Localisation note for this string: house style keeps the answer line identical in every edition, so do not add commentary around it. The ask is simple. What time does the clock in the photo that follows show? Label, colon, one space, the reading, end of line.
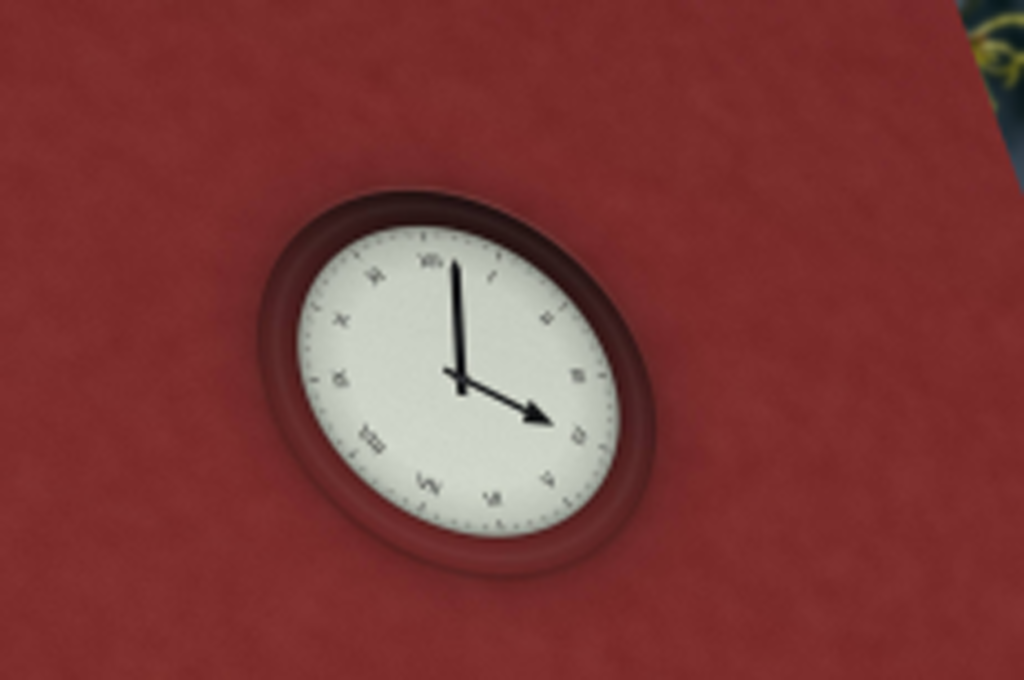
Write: 4:02
